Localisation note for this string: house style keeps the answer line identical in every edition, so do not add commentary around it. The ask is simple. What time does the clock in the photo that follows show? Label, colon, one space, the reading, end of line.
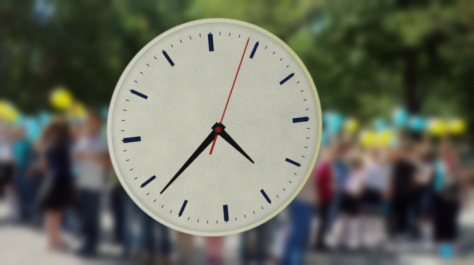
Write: 4:38:04
